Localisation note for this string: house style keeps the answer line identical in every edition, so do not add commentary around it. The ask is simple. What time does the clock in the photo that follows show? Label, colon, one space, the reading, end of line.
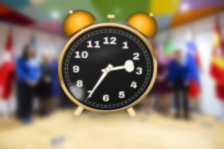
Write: 2:35
